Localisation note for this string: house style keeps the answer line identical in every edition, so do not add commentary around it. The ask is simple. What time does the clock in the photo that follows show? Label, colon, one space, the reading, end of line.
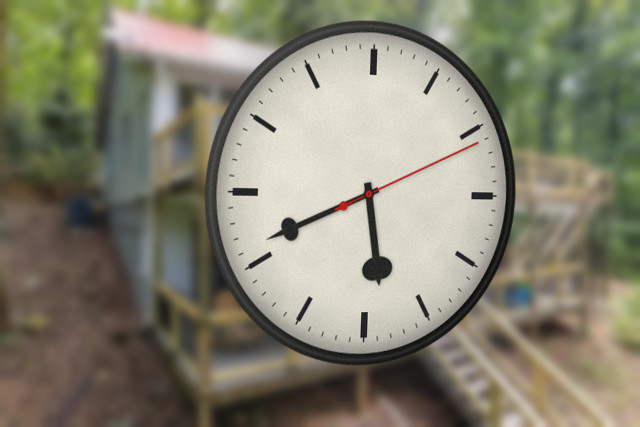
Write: 5:41:11
